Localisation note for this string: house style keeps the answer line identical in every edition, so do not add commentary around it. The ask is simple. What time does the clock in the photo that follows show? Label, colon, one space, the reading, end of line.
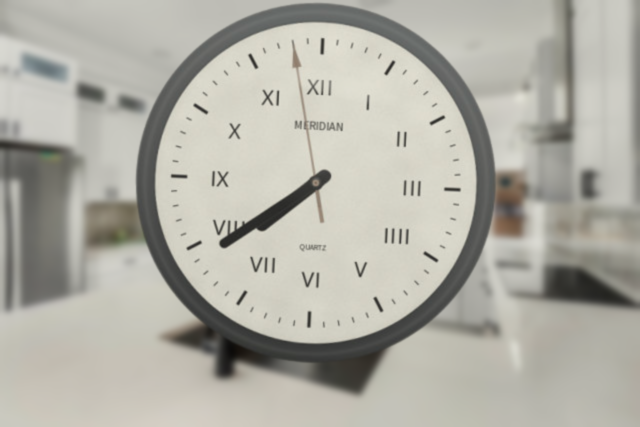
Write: 7:38:58
